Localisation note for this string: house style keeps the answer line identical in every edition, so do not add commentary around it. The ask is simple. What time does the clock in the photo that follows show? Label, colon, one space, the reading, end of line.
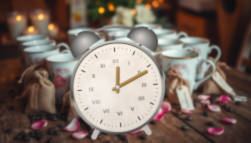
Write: 12:11
